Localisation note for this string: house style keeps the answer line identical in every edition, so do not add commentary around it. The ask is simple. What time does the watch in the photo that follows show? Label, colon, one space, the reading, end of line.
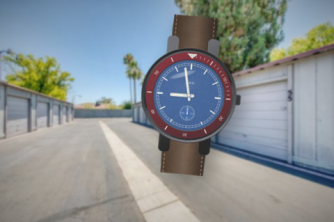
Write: 8:58
